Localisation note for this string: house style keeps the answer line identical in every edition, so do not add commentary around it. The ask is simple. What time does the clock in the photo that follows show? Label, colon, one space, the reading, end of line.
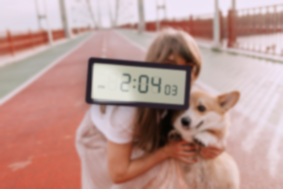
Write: 2:04
